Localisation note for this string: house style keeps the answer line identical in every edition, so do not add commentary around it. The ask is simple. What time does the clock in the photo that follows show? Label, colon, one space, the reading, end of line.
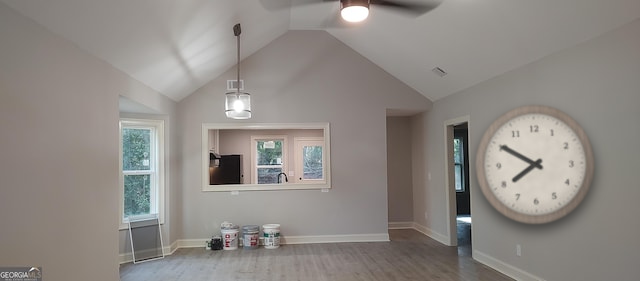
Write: 7:50
